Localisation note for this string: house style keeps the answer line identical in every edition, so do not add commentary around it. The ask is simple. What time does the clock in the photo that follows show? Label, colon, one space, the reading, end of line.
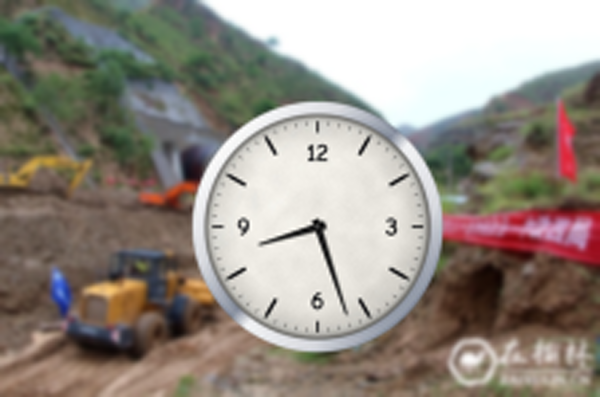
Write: 8:27
